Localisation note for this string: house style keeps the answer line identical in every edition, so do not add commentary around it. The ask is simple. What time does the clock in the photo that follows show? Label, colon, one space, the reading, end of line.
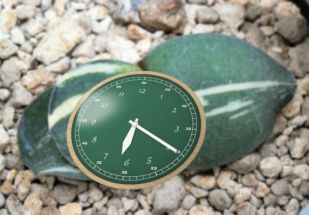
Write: 6:20
